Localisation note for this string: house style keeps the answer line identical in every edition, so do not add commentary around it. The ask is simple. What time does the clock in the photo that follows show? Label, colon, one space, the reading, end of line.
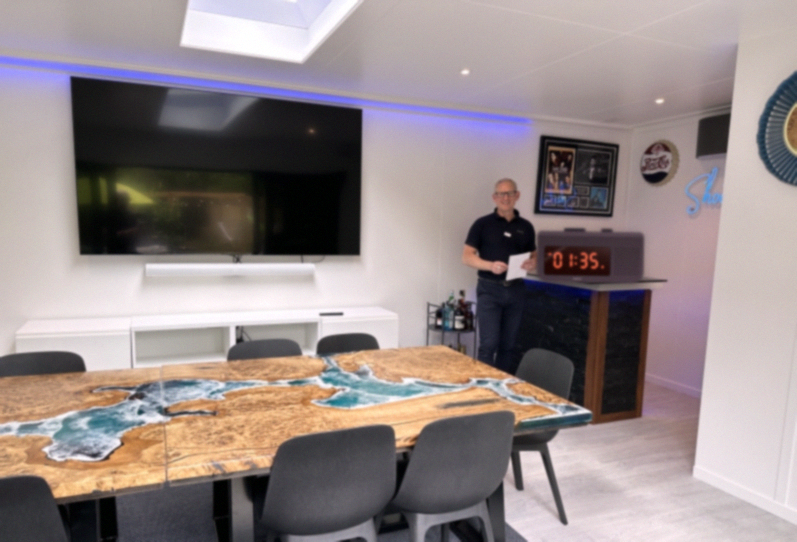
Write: 1:35
